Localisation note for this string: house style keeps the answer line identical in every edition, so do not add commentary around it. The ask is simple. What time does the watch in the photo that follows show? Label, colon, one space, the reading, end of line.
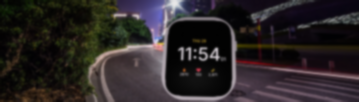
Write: 11:54
